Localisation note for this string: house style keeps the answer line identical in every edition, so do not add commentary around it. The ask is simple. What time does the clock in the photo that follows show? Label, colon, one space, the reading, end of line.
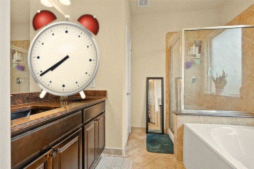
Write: 7:39
